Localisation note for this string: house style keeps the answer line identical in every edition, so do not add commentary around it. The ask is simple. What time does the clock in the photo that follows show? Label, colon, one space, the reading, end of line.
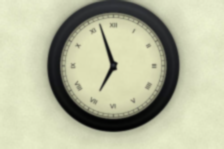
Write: 6:57
